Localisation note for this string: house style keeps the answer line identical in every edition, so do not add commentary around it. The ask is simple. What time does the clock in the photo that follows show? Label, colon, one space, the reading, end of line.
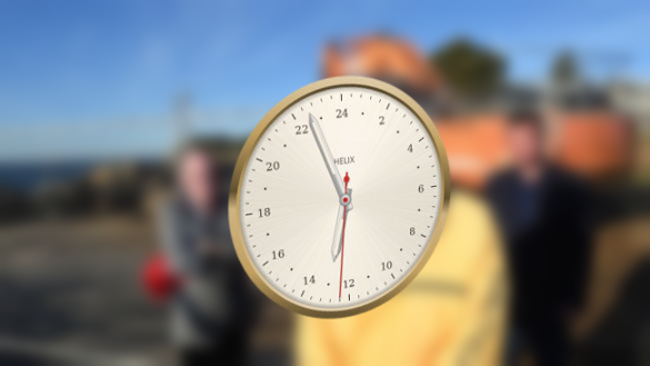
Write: 12:56:31
